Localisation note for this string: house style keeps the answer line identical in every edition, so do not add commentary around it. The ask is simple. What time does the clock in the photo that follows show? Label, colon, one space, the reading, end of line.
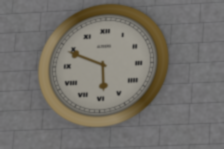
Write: 5:49
